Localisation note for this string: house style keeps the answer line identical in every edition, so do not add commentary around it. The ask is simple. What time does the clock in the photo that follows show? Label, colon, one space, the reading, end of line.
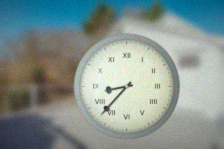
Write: 8:37
